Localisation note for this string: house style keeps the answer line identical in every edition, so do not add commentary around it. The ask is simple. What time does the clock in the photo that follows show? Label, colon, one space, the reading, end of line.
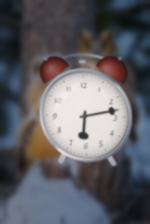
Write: 6:13
